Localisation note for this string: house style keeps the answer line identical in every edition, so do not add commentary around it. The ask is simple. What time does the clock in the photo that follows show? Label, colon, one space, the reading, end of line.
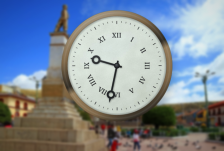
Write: 9:32
